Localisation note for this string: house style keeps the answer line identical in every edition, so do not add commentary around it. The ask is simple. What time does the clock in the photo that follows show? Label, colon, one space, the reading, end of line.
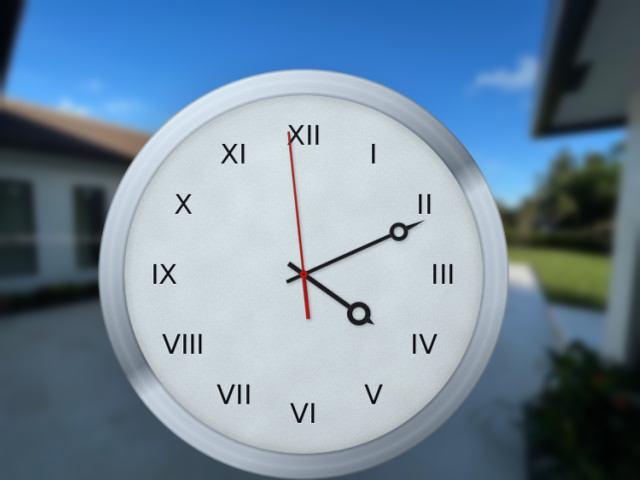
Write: 4:10:59
